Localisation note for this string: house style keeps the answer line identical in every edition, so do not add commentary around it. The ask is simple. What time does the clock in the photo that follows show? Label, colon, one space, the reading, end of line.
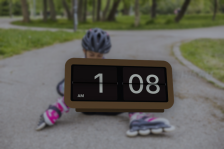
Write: 1:08
